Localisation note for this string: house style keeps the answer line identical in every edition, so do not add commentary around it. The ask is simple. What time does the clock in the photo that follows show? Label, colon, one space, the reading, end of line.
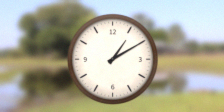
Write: 1:10
